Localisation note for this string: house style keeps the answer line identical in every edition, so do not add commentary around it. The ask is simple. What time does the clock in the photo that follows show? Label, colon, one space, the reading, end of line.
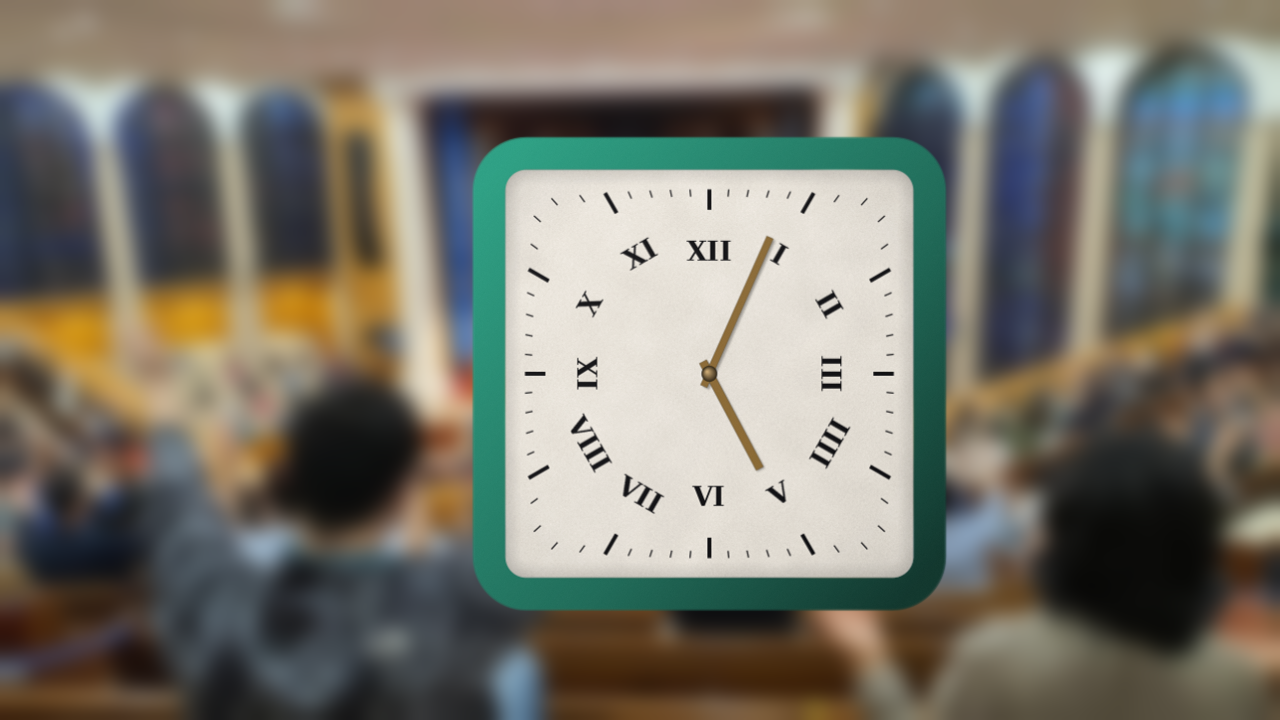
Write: 5:04
